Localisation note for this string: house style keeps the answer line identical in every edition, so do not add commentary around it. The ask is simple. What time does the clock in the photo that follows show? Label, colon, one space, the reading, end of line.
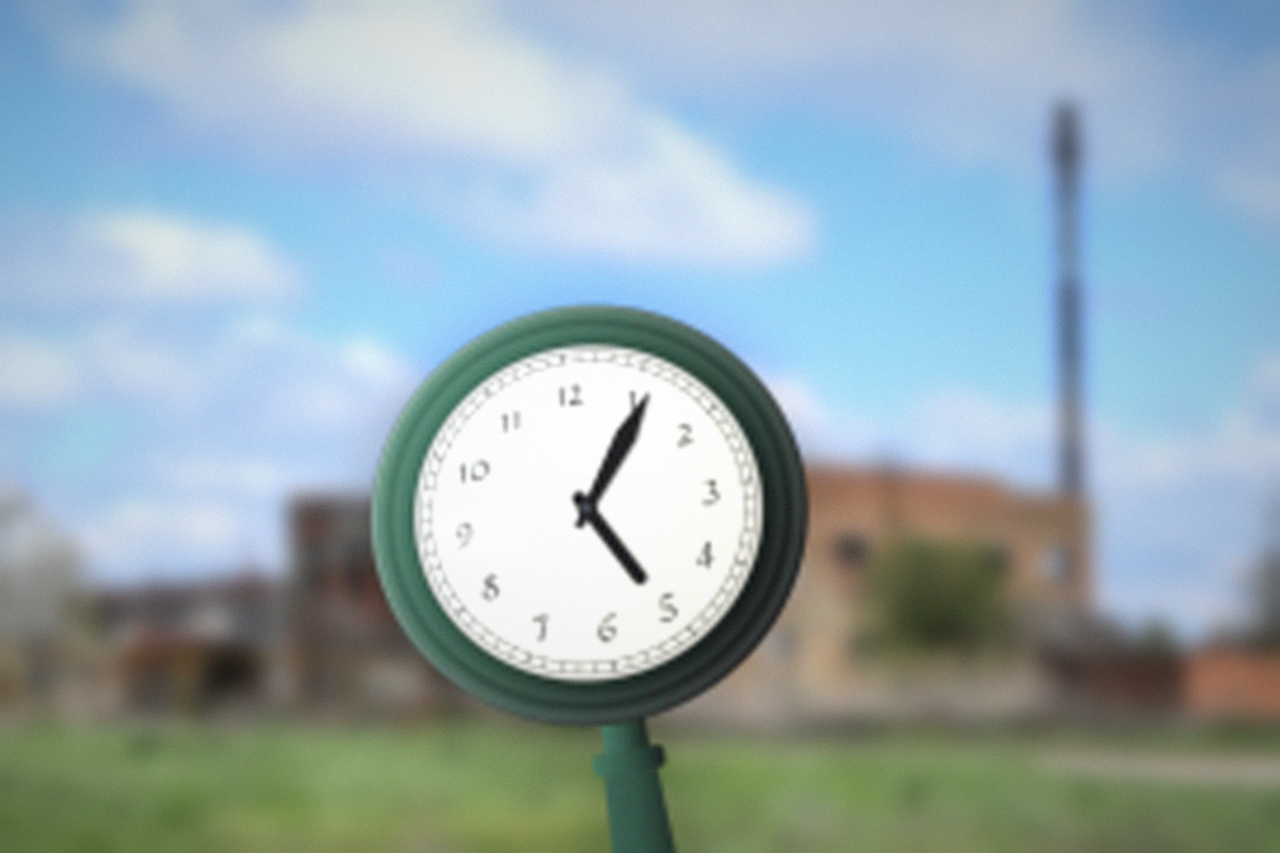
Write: 5:06
